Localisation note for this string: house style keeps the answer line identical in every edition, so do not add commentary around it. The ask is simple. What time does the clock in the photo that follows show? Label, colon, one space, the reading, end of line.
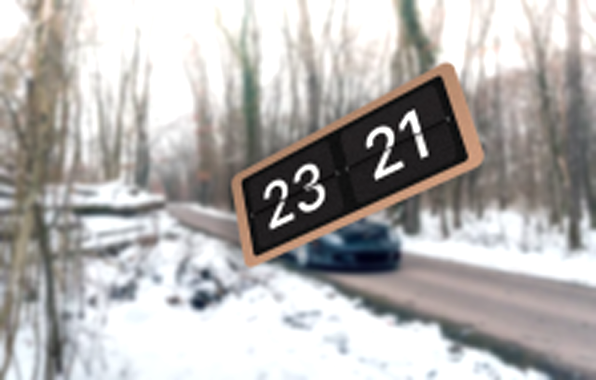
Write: 23:21
